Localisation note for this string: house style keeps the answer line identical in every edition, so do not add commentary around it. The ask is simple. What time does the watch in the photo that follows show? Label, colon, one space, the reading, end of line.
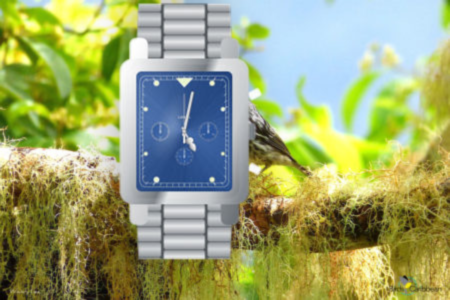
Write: 5:02
